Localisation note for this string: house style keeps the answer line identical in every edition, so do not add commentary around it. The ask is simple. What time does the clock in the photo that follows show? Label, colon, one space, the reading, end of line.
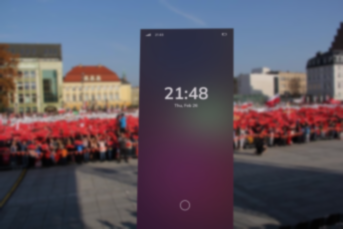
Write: 21:48
